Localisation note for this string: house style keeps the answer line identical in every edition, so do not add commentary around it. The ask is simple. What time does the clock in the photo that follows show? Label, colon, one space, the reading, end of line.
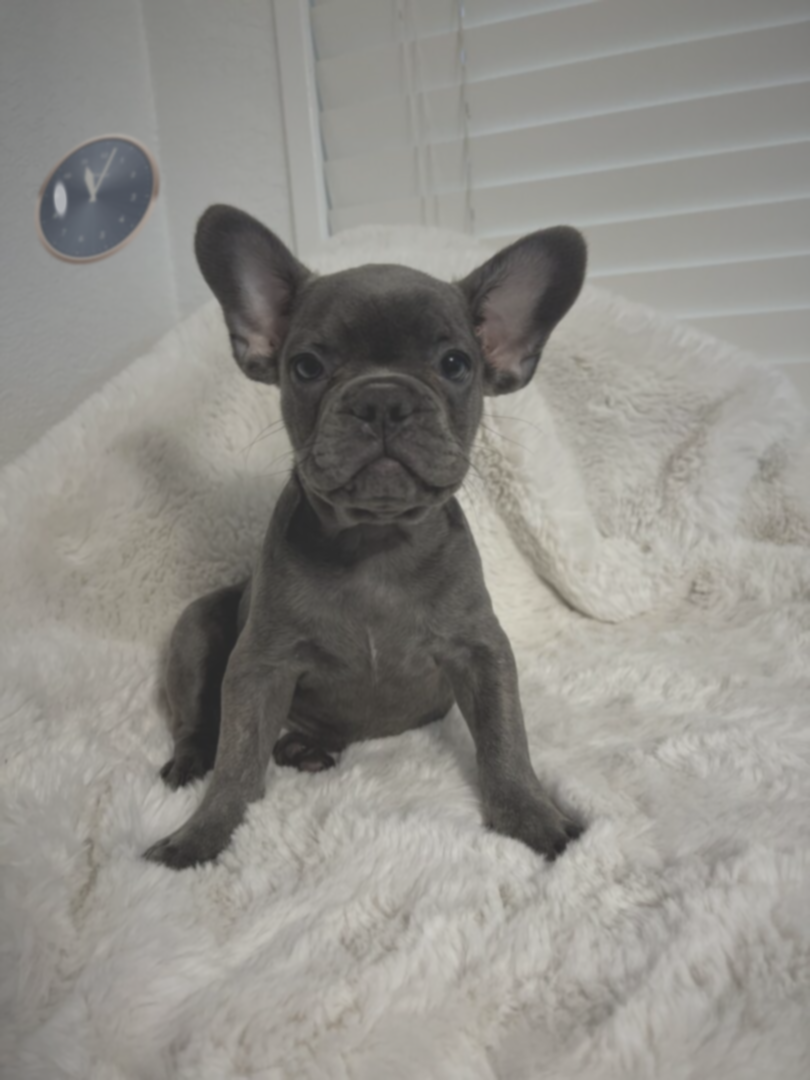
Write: 11:02
